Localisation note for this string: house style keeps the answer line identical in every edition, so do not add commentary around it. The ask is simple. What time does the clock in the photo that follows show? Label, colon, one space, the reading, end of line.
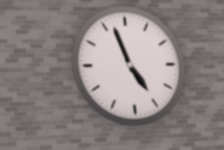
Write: 4:57
